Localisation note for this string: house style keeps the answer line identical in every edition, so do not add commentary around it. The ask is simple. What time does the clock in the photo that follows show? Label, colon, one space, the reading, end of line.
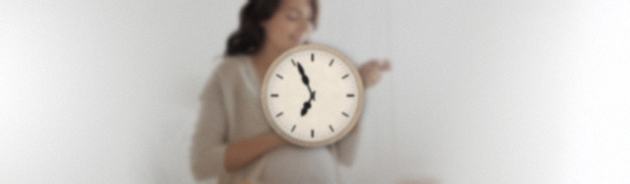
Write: 6:56
